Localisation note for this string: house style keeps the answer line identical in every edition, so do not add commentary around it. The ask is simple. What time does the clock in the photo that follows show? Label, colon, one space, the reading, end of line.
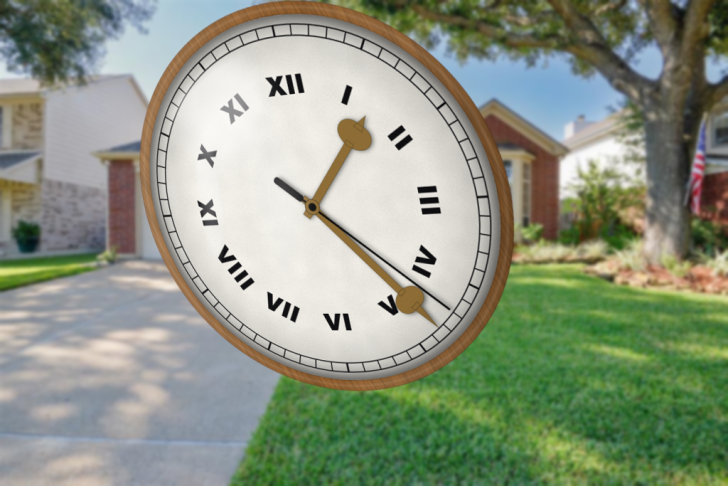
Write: 1:23:22
